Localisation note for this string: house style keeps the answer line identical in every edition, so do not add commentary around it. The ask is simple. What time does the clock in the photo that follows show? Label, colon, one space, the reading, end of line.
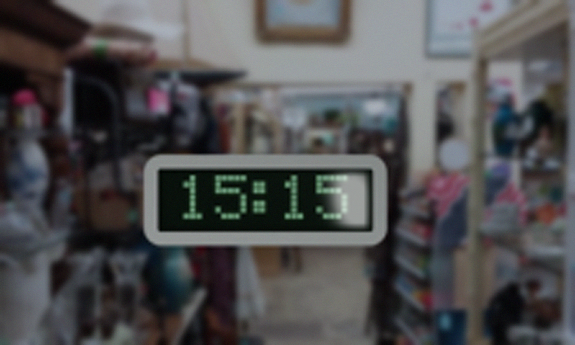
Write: 15:15
